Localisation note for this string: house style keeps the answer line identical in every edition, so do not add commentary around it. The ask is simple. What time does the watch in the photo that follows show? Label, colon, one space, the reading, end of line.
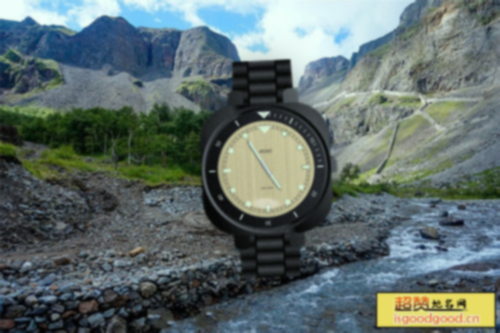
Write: 4:55
